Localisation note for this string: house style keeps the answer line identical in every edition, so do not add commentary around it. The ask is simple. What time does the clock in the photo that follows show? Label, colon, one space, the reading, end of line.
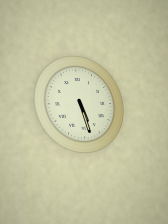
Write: 5:28
